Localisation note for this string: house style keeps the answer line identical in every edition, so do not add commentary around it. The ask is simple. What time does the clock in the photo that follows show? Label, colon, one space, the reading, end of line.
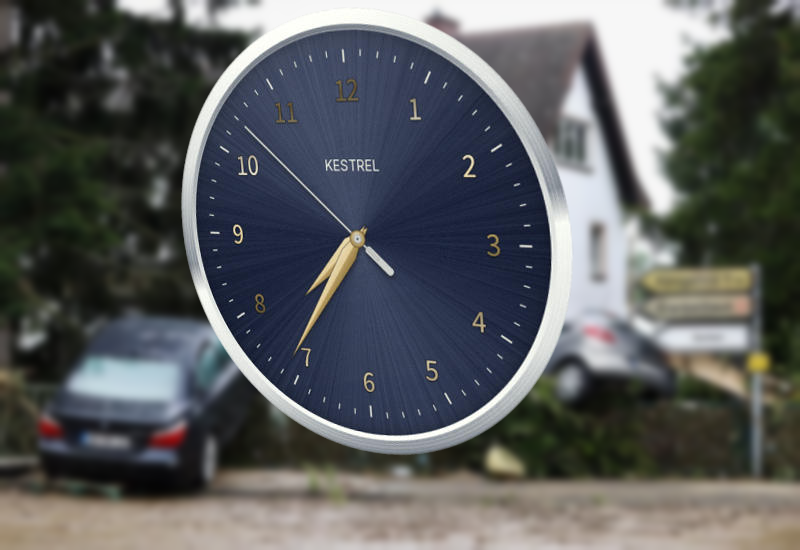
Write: 7:35:52
